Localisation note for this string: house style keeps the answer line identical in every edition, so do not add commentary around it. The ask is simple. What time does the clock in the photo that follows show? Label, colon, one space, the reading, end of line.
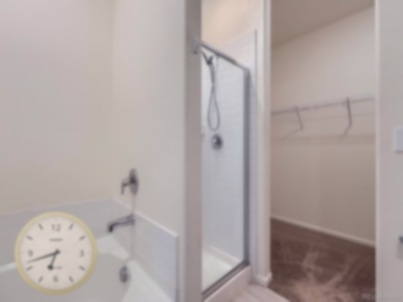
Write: 6:42
